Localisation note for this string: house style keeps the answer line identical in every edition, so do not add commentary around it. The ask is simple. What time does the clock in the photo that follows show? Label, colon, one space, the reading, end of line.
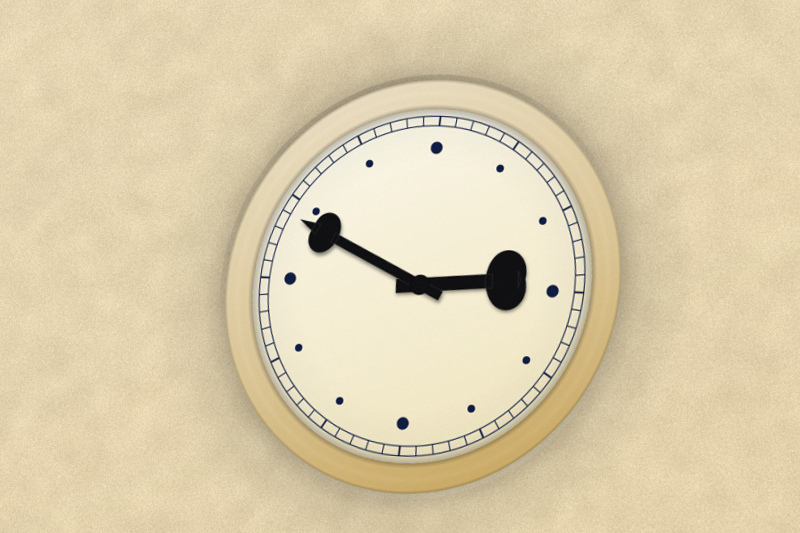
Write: 2:49
